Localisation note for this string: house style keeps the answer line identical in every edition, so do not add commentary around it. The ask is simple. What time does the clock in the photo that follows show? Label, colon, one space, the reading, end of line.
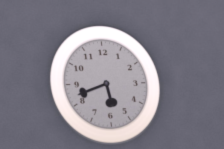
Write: 5:42
